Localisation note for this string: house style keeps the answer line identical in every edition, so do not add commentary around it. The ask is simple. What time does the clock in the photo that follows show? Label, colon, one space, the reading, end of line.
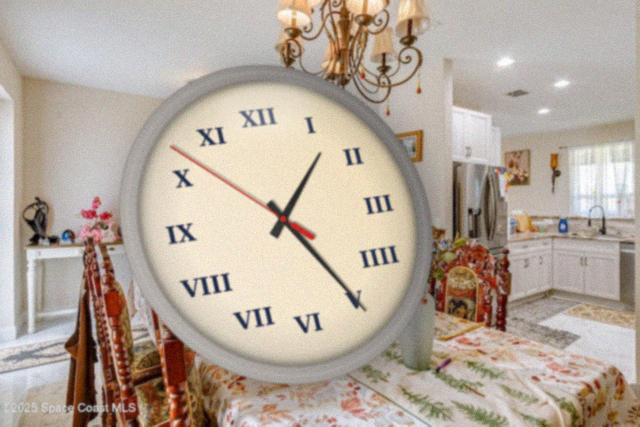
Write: 1:24:52
